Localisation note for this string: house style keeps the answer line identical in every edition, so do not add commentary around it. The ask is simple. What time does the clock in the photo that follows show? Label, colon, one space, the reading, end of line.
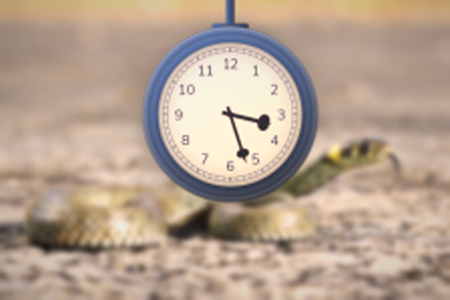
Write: 3:27
